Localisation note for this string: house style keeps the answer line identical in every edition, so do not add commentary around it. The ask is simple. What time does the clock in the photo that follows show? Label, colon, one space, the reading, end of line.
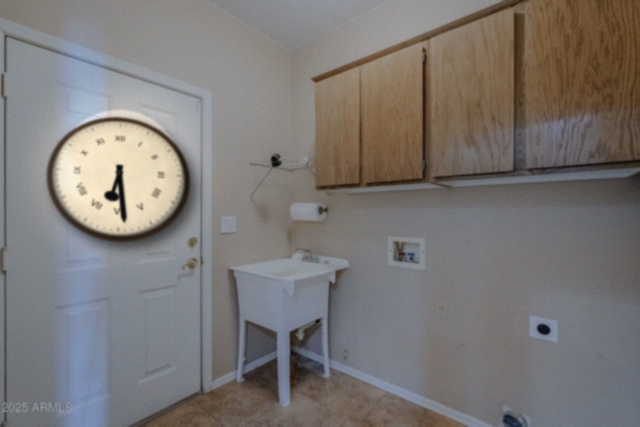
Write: 6:29
